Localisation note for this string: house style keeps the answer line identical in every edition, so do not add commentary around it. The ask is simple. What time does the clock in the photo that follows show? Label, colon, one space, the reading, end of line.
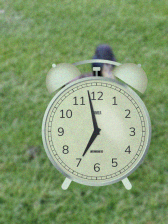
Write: 6:58
